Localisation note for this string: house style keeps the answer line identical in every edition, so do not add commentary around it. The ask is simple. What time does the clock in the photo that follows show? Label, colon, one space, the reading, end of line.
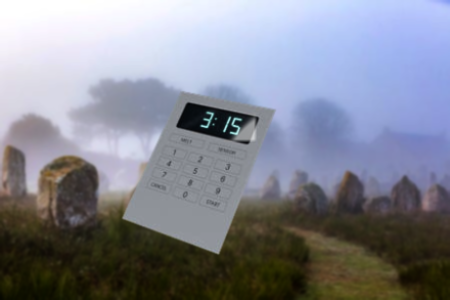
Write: 3:15
